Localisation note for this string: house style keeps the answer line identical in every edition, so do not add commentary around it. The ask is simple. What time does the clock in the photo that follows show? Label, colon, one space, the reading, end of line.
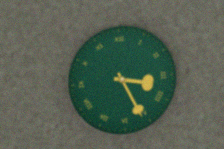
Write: 3:26
